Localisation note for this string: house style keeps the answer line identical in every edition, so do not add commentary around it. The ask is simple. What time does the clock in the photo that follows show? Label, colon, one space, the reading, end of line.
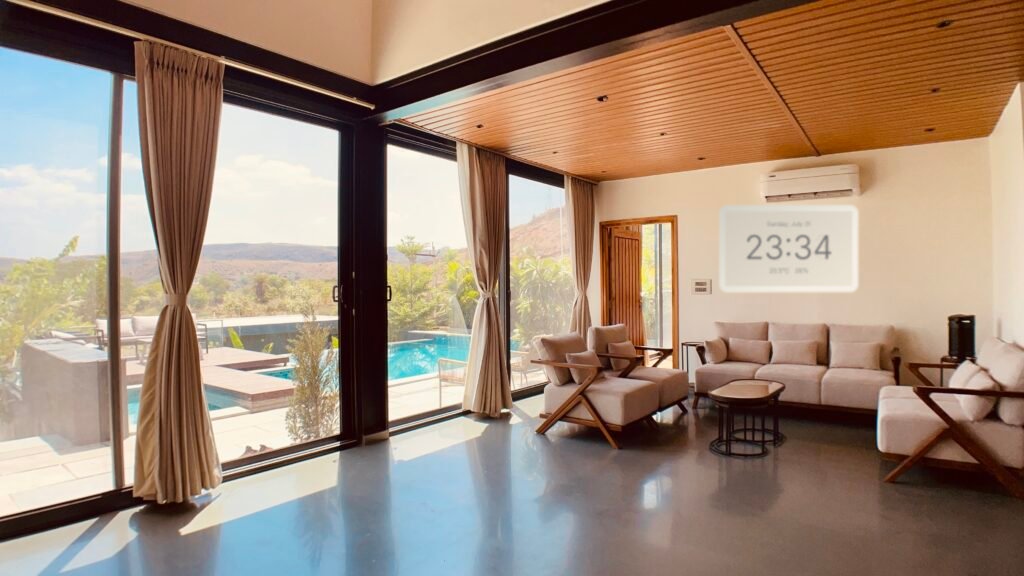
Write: 23:34
